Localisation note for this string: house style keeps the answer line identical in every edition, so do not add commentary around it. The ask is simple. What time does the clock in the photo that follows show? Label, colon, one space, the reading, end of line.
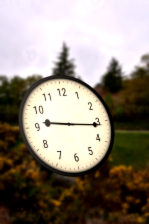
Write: 9:16
